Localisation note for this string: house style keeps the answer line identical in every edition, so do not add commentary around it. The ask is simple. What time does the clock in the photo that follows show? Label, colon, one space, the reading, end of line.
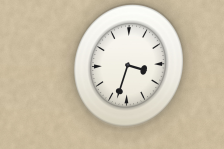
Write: 3:33
